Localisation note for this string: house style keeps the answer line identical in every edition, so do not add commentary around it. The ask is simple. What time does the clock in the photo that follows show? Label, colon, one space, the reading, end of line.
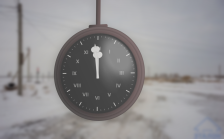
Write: 11:59
